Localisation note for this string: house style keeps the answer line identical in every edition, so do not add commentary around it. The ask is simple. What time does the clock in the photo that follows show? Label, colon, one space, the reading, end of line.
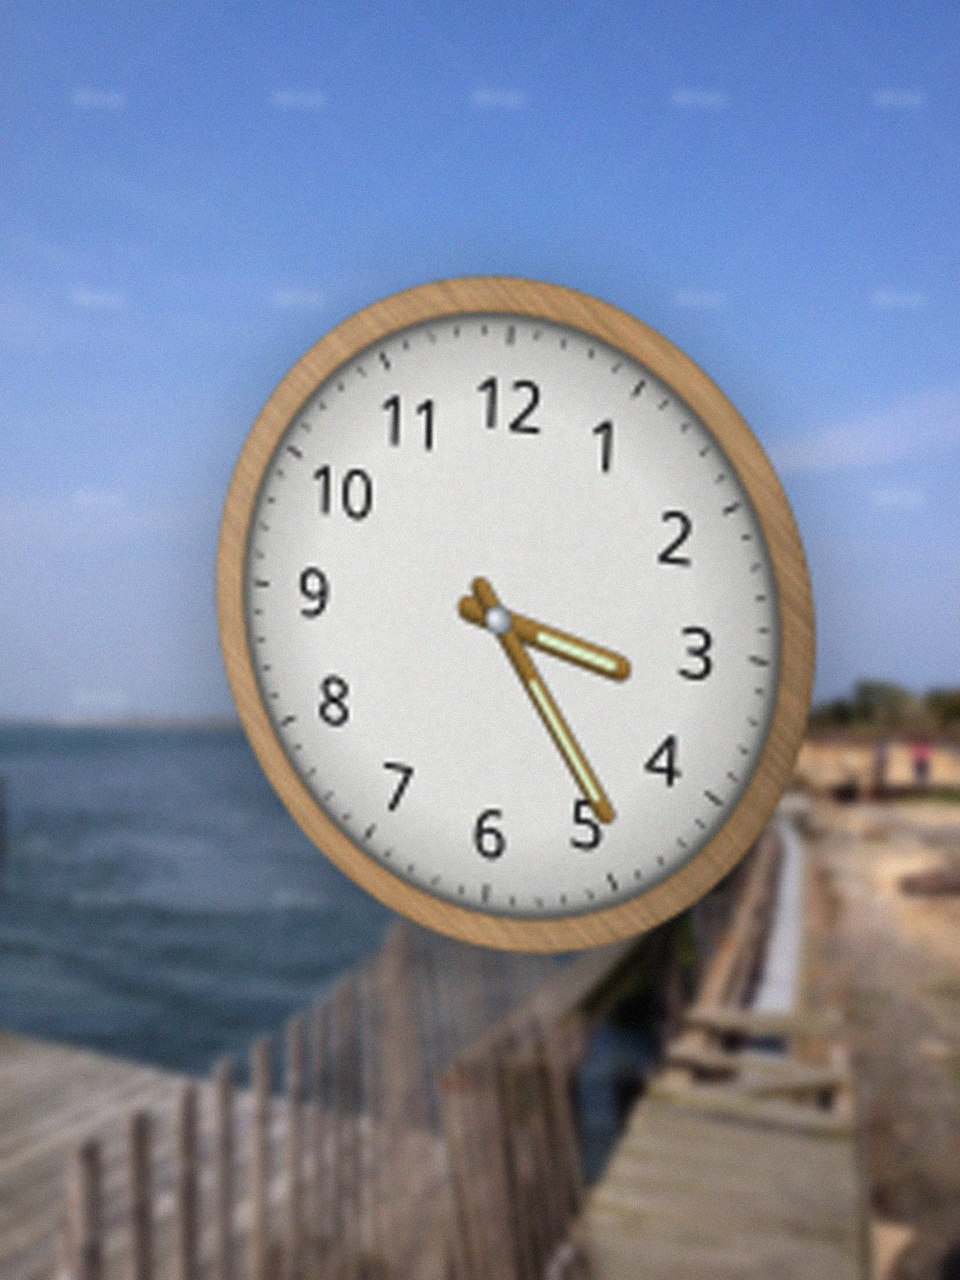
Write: 3:24
